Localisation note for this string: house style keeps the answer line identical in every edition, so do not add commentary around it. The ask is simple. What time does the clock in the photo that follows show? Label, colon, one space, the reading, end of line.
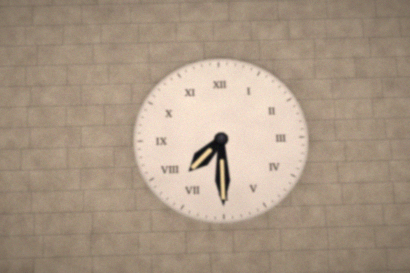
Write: 7:30
